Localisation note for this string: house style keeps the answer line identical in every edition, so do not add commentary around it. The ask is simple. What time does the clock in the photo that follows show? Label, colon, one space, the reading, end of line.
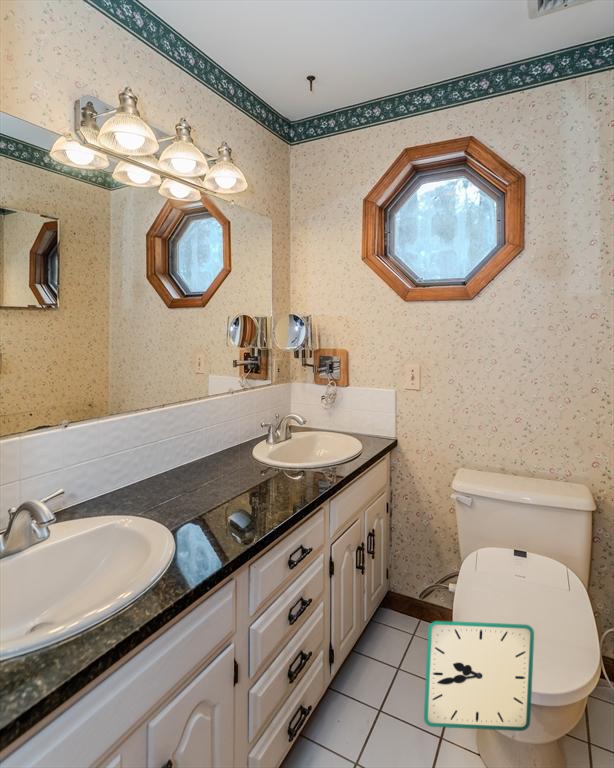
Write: 9:43
